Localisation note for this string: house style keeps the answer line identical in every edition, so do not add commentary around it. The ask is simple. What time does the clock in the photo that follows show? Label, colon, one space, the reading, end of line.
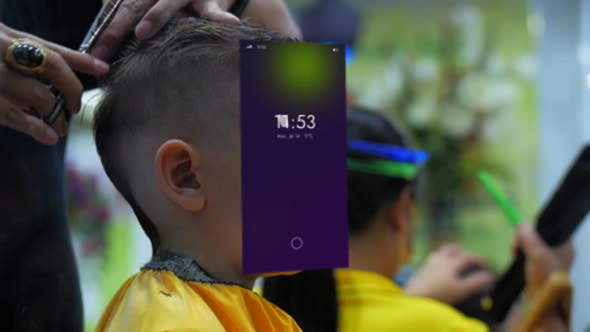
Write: 11:53
